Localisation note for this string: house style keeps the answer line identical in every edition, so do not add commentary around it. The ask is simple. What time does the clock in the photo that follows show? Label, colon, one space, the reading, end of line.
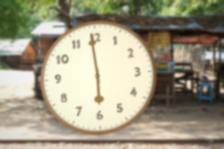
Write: 5:59
